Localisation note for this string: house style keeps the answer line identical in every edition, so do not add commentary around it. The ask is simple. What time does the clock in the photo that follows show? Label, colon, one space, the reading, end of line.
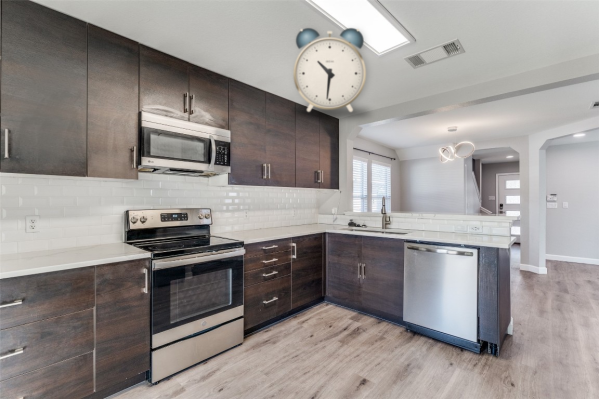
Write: 10:31
